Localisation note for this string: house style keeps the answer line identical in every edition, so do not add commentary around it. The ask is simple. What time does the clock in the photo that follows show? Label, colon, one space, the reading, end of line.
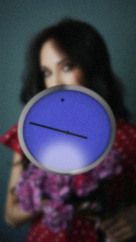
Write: 3:49
